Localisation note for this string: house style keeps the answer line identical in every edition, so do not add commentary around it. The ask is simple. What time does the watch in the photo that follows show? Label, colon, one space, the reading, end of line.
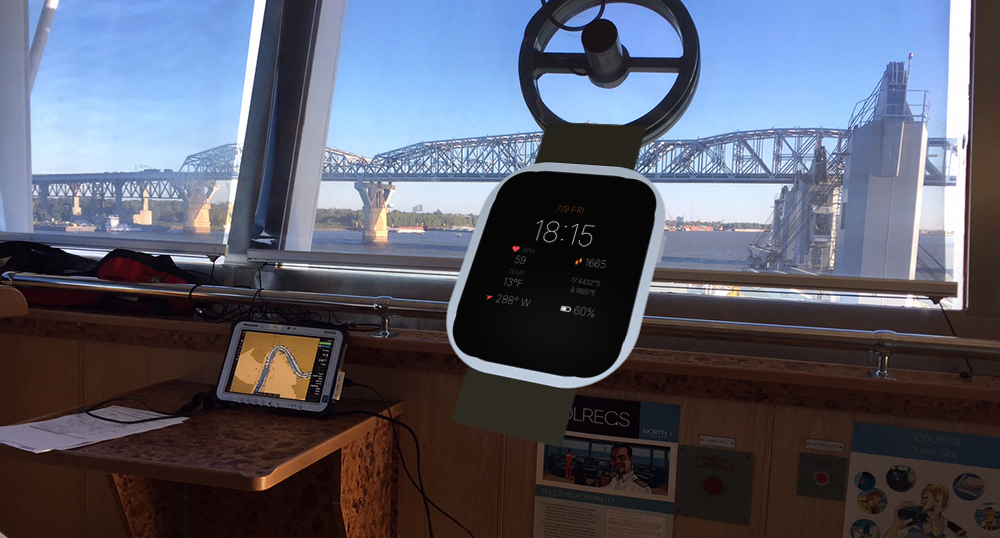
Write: 18:15
